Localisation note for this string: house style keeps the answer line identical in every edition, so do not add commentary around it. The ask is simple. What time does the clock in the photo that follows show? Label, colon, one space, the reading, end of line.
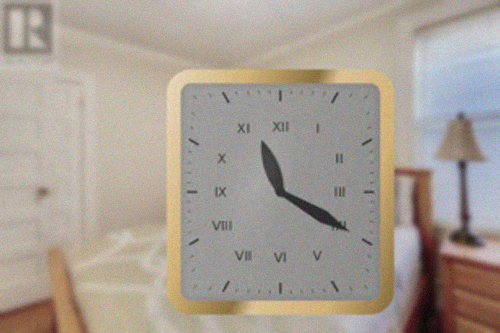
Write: 11:20
